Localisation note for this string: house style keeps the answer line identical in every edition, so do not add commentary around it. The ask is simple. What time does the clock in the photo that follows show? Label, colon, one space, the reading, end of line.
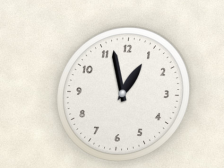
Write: 12:57
